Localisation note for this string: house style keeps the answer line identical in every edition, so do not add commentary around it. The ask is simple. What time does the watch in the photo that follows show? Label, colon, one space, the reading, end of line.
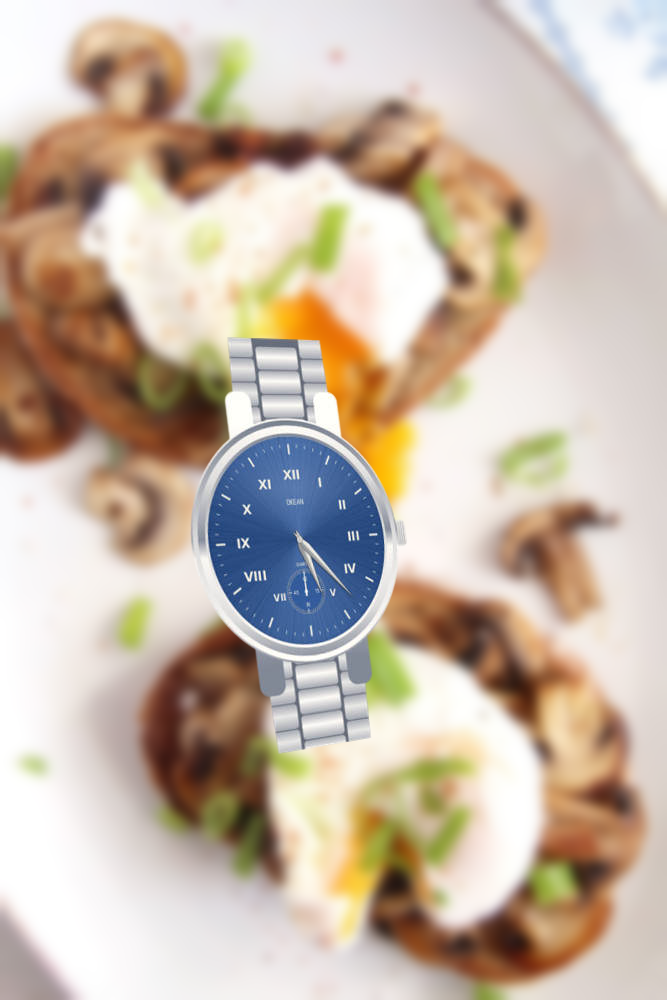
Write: 5:23
